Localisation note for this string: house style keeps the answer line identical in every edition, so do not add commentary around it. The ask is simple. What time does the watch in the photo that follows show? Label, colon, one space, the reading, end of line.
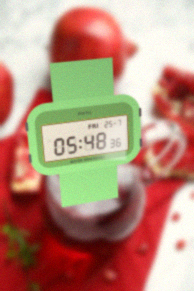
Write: 5:48
